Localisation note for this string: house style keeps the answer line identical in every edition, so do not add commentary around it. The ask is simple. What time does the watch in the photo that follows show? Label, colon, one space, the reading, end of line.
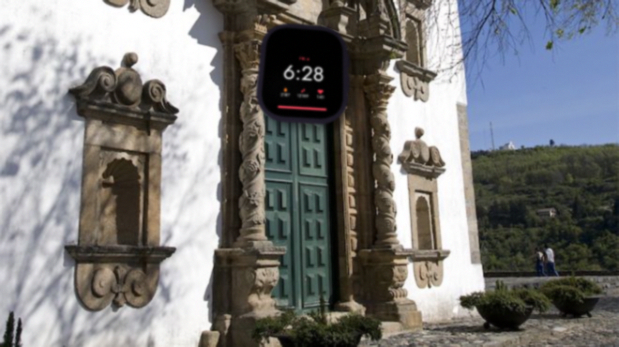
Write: 6:28
